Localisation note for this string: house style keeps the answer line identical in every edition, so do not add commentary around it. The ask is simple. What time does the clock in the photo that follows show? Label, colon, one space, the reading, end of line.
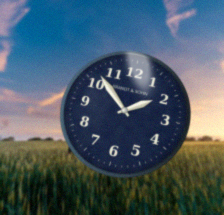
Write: 1:52
